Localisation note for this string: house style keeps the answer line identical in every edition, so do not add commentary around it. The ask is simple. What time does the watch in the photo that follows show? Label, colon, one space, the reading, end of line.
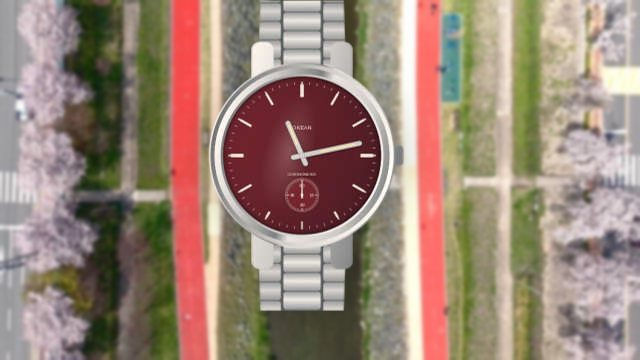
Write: 11:13
